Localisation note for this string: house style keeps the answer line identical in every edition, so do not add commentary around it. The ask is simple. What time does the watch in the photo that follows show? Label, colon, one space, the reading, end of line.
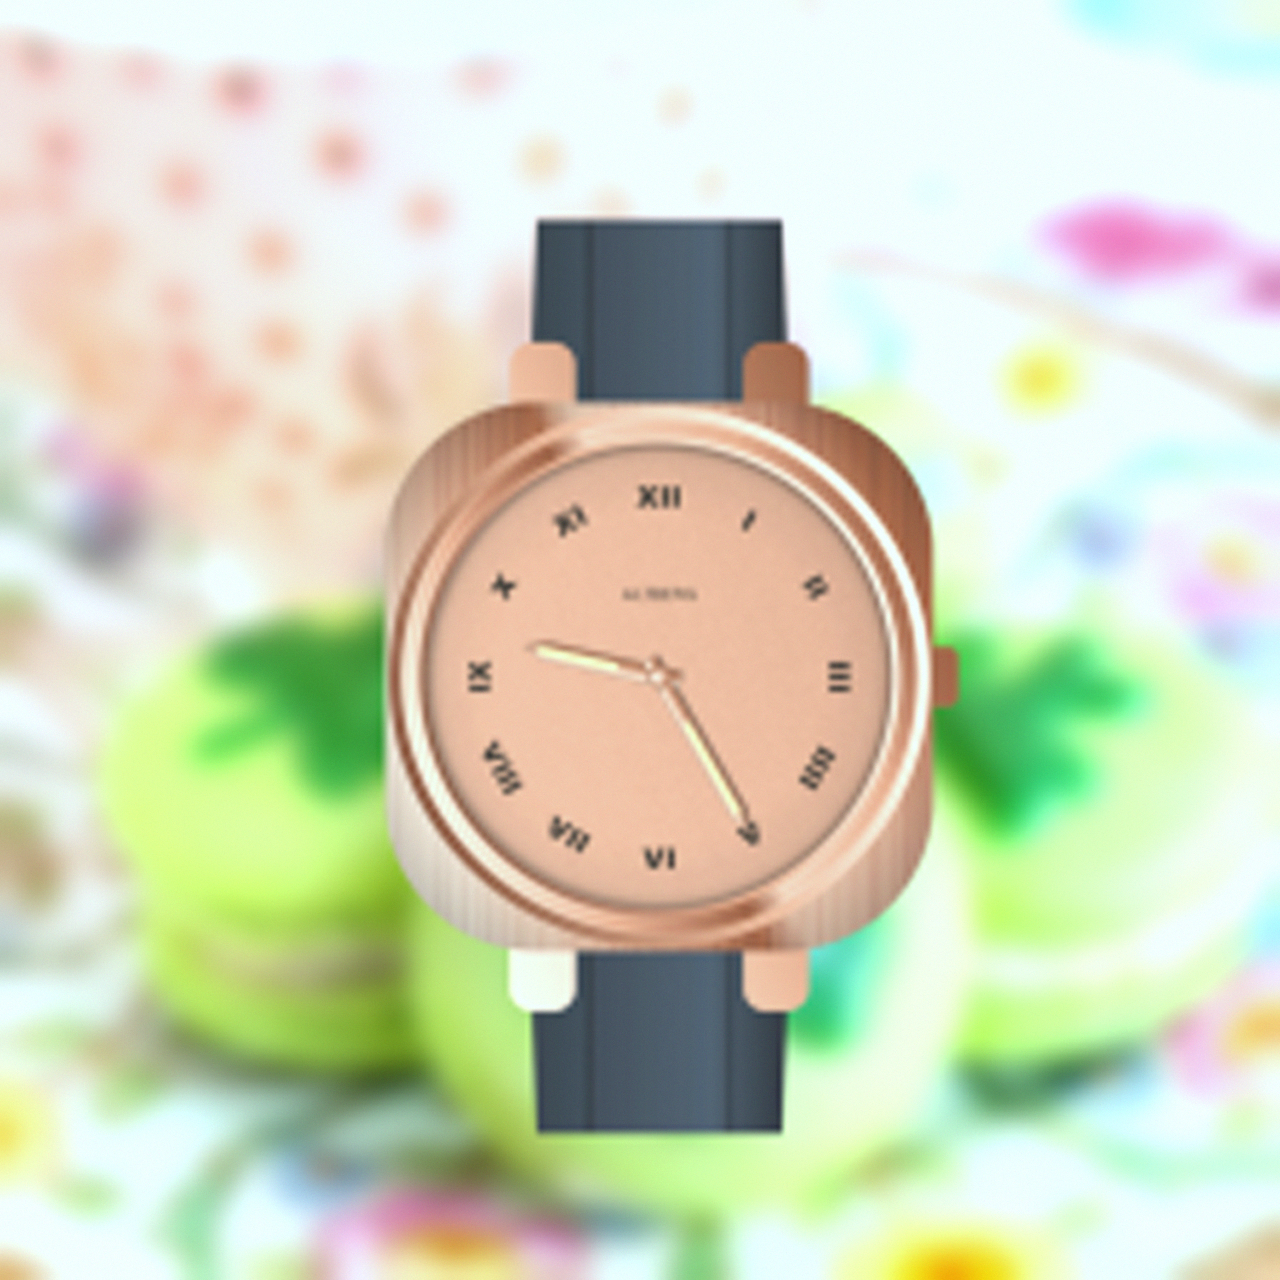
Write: 9:25
